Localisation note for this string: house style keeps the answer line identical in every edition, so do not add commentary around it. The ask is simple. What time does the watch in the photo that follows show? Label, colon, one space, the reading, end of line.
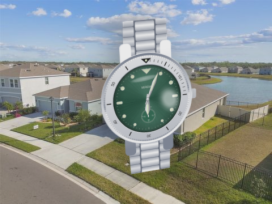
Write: 6:04
